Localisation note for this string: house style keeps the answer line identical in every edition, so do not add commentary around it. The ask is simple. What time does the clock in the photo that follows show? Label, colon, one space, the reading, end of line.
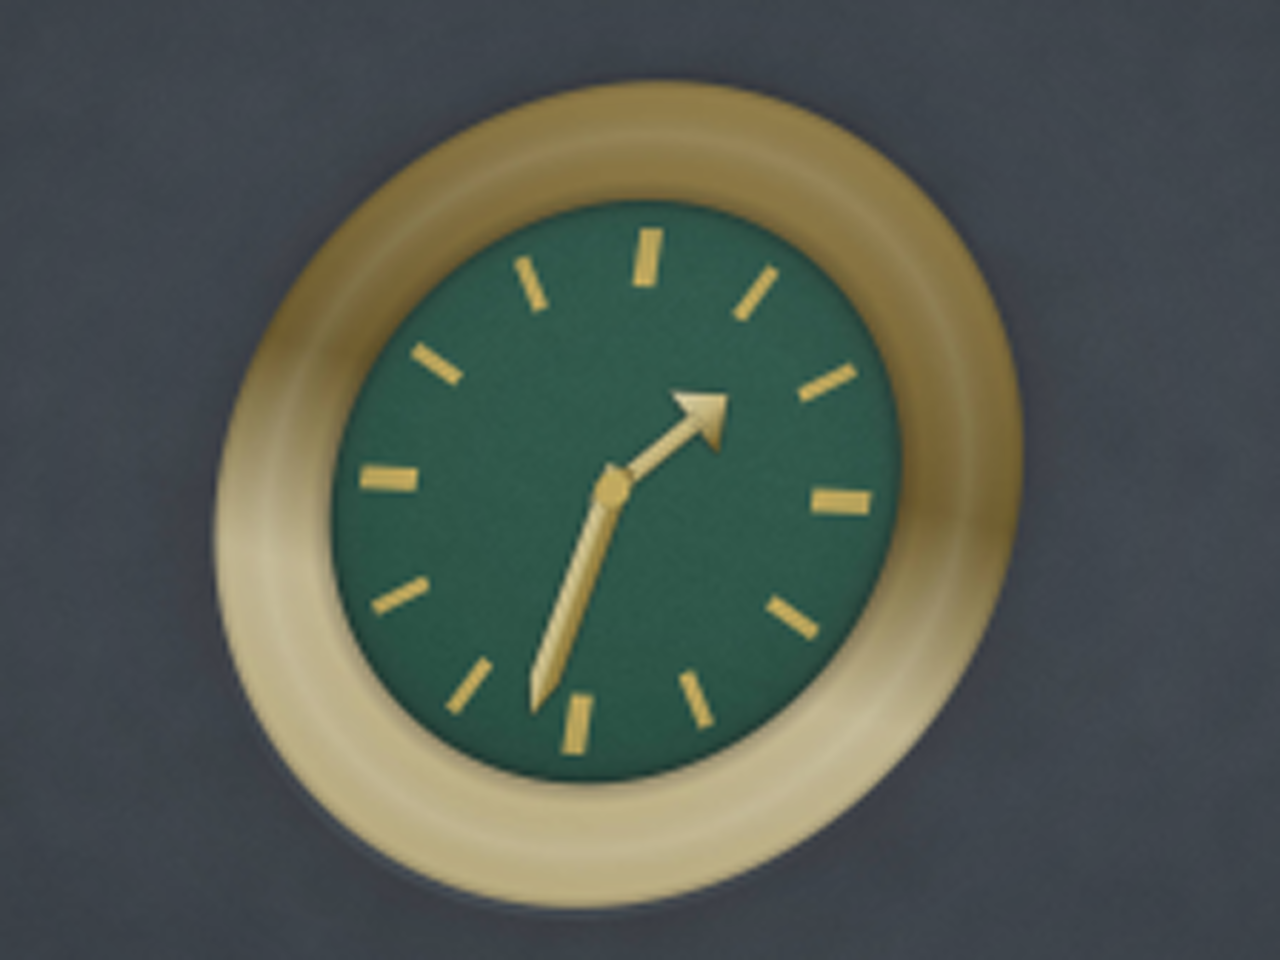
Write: 1:32
